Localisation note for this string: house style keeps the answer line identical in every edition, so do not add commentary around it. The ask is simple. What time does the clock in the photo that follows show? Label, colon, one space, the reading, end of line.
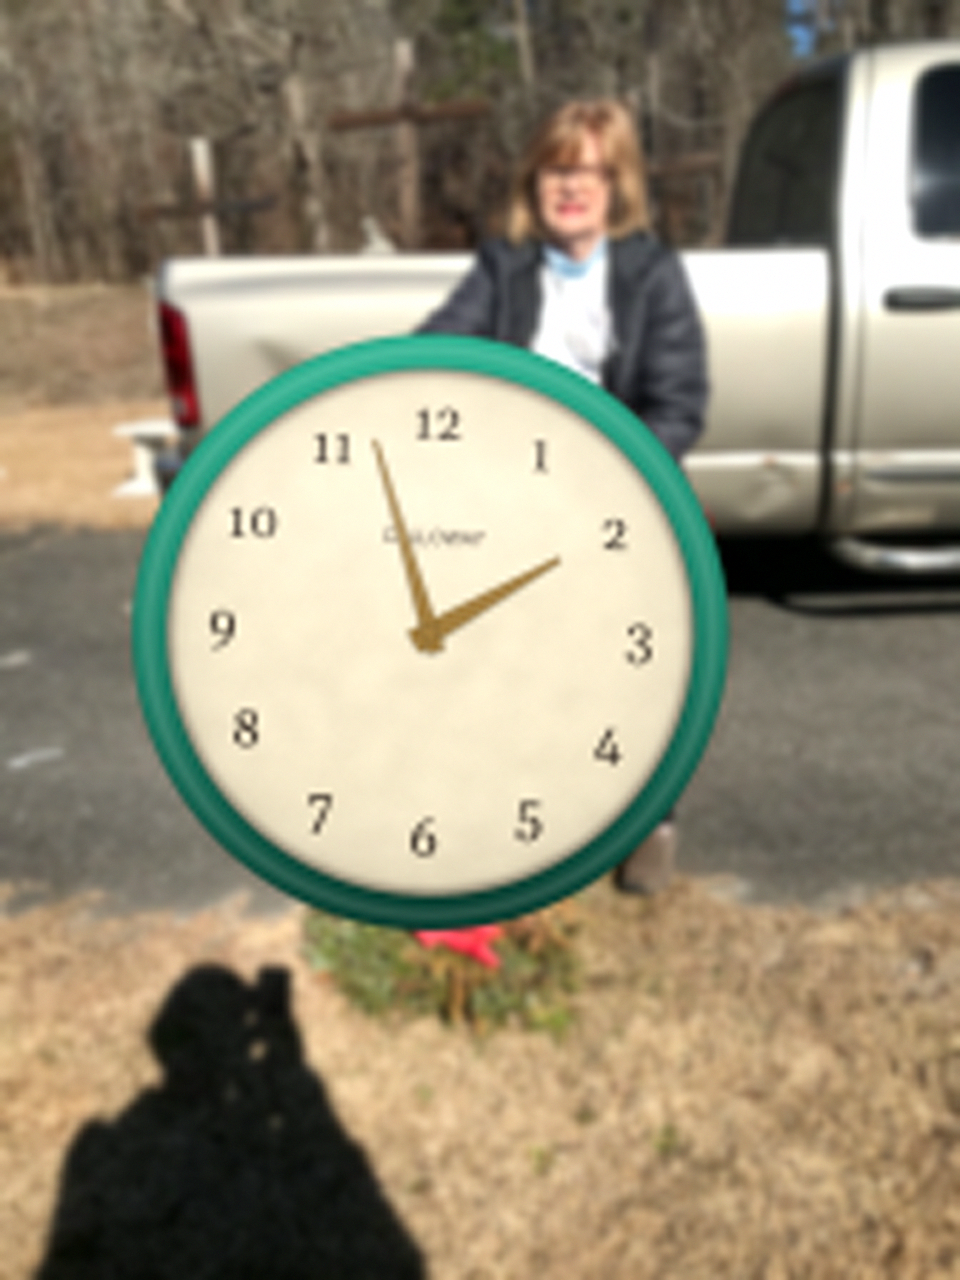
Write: 1:57
